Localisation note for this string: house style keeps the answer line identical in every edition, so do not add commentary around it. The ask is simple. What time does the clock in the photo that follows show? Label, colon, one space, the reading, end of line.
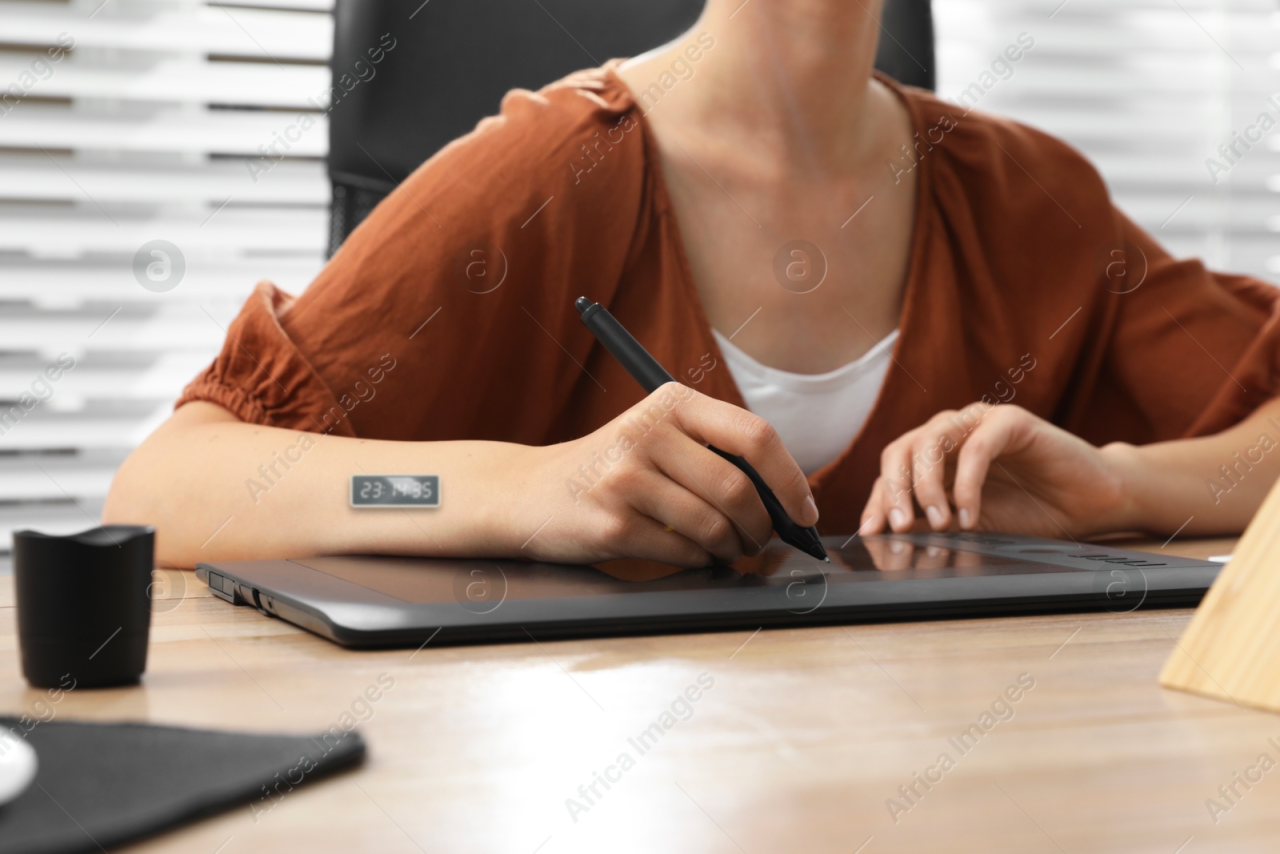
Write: 23:14:35
